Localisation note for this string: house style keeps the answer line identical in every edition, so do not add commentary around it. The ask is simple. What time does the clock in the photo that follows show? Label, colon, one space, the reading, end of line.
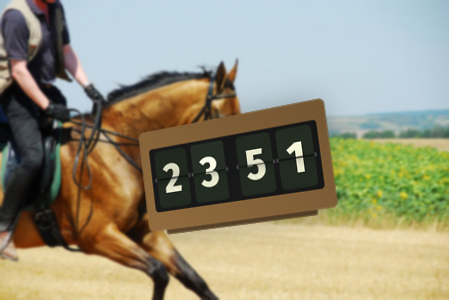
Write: 23:51
